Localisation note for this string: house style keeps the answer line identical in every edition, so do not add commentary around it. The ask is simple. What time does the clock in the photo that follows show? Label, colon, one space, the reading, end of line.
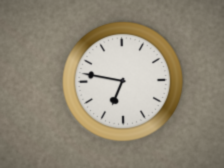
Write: 6:47
